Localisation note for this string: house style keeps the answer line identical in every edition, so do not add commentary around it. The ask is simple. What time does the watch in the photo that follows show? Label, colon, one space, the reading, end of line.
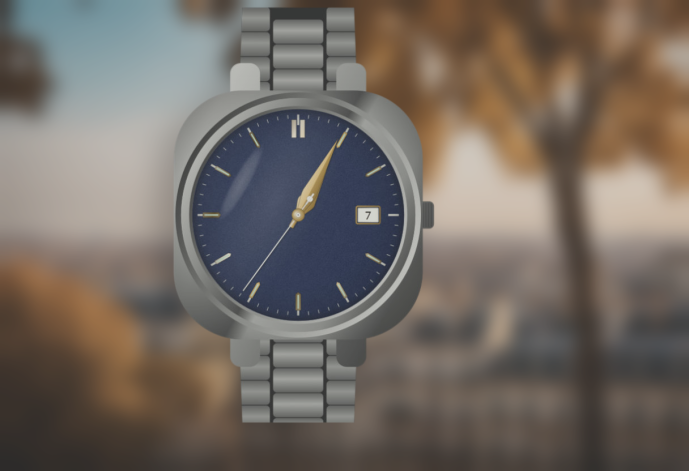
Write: 1:04:36
